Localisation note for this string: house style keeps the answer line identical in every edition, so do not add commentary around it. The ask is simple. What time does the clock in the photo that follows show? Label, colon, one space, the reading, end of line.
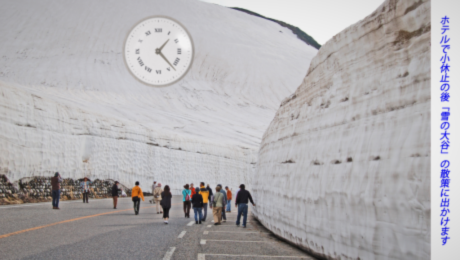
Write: 1:23
